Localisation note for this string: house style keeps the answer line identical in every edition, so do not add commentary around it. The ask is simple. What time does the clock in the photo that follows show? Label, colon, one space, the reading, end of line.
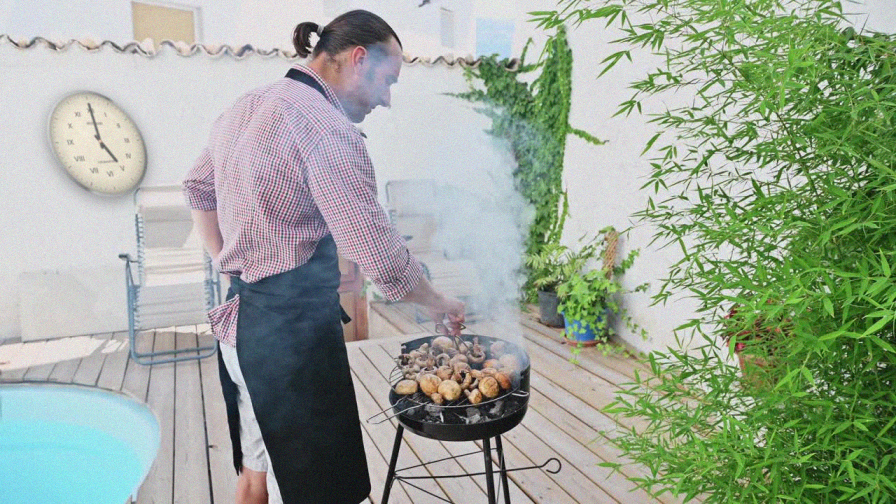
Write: 5:00
